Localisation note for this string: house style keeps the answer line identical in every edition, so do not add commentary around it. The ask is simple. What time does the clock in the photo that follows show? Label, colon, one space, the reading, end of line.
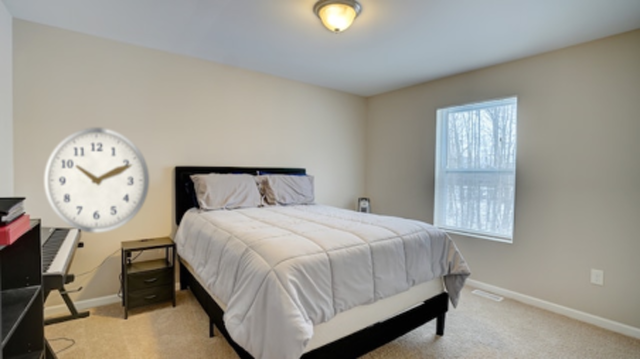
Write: 10:11
